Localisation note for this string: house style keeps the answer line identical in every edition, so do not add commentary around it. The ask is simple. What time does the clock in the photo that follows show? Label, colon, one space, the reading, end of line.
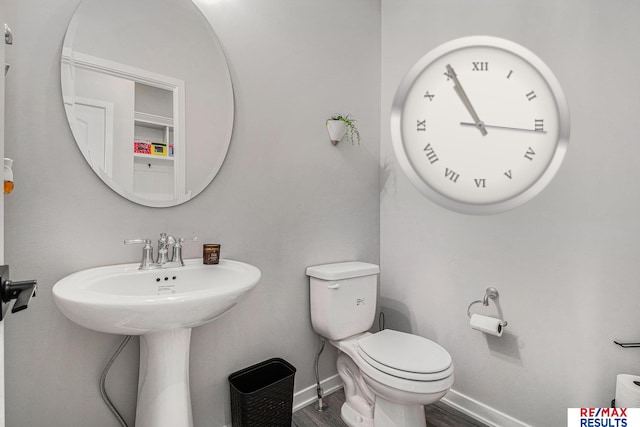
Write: 10:55:16
